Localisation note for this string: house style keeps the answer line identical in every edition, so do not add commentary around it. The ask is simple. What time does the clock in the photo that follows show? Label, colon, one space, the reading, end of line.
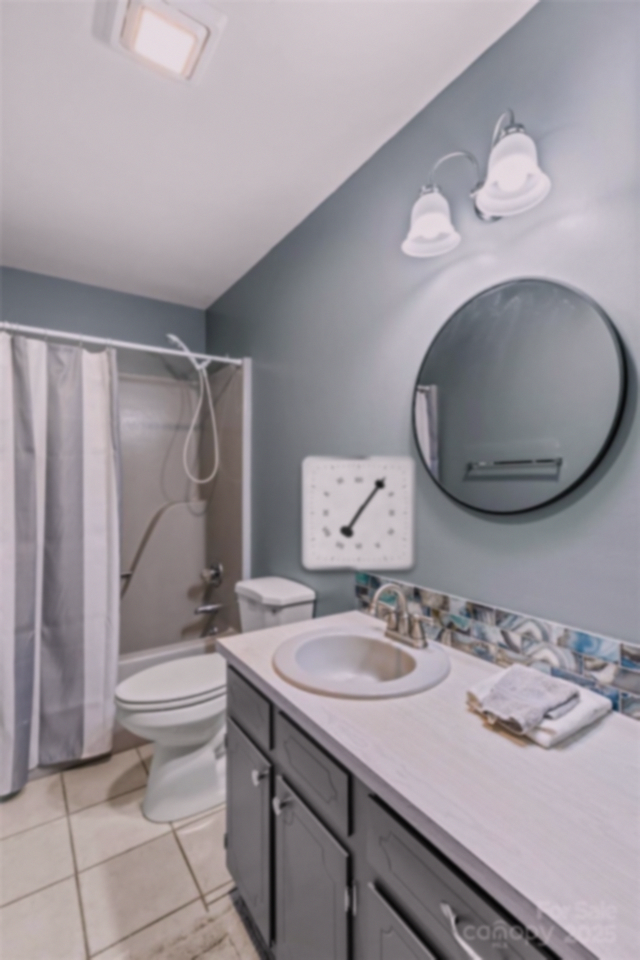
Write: 7:06
